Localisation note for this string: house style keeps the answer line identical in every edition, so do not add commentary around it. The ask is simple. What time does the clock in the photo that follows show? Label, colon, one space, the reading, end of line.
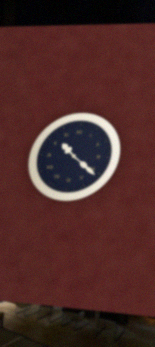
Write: 10:21
